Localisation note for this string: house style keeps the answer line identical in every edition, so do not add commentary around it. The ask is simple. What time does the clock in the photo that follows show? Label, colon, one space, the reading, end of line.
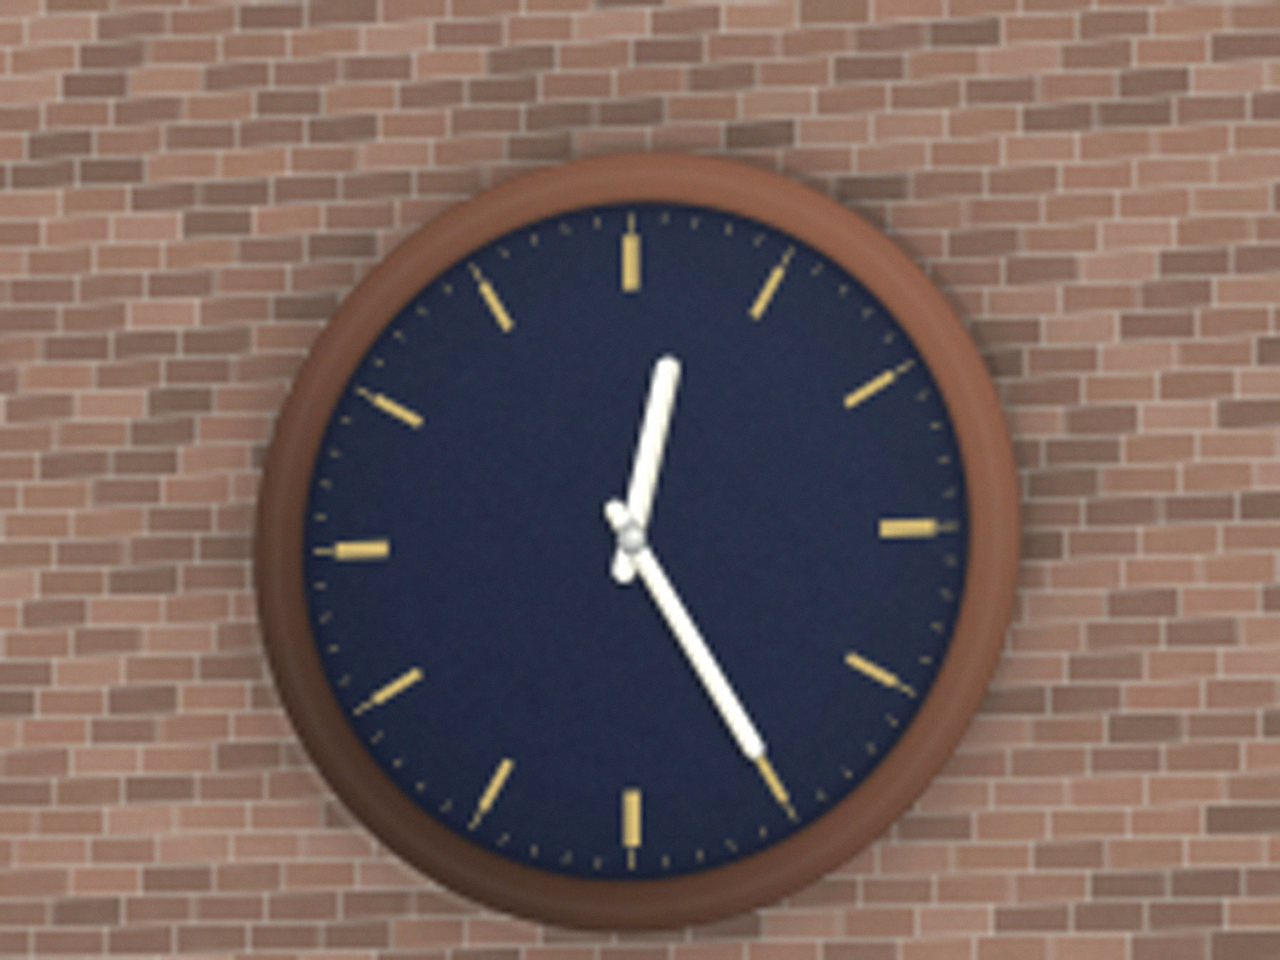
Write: 12:25
